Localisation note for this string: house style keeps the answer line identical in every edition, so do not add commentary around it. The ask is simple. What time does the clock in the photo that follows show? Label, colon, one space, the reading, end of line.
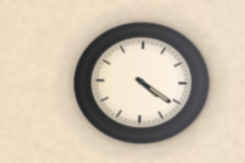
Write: 4:21
